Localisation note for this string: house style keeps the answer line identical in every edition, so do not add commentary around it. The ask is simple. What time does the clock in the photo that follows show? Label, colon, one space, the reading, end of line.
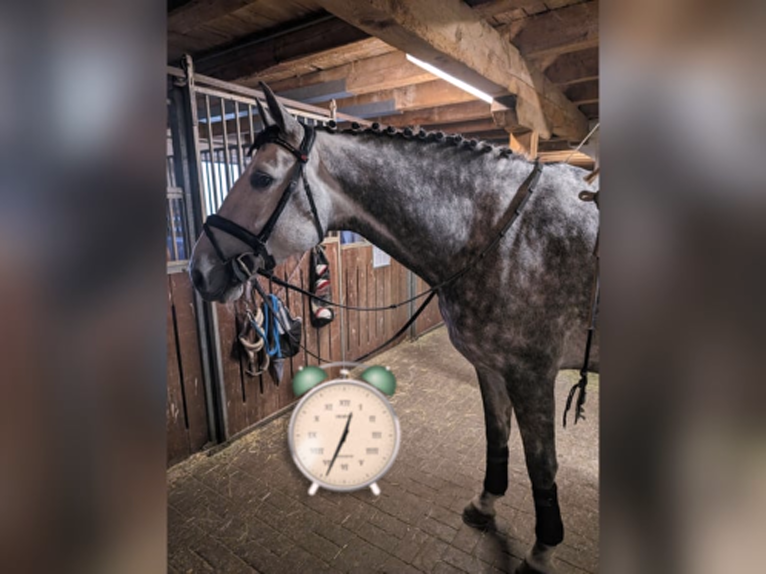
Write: 12:34
